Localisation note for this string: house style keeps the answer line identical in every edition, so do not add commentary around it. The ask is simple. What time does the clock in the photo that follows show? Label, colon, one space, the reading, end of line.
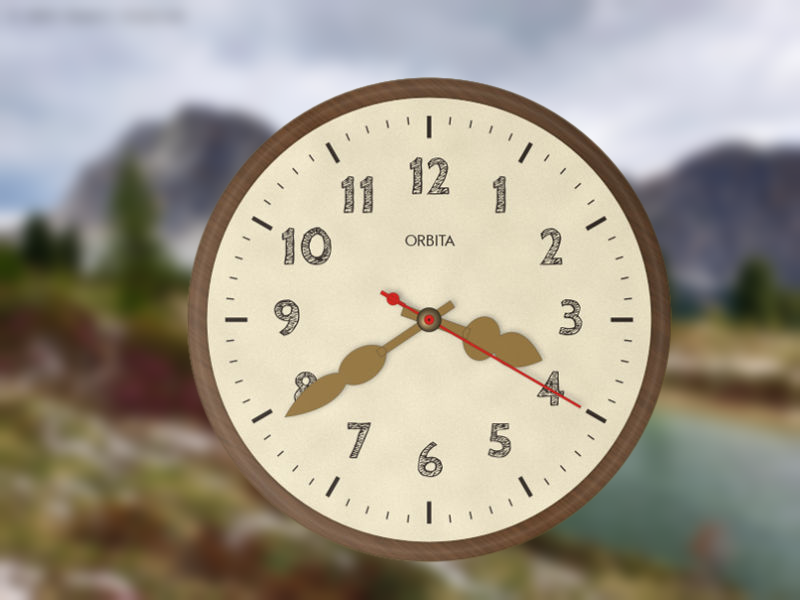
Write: 3:39:20
